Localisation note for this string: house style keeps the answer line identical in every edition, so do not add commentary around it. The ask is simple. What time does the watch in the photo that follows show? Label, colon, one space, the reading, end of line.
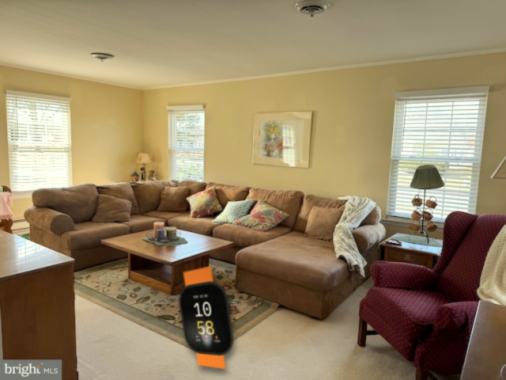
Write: 10:58
